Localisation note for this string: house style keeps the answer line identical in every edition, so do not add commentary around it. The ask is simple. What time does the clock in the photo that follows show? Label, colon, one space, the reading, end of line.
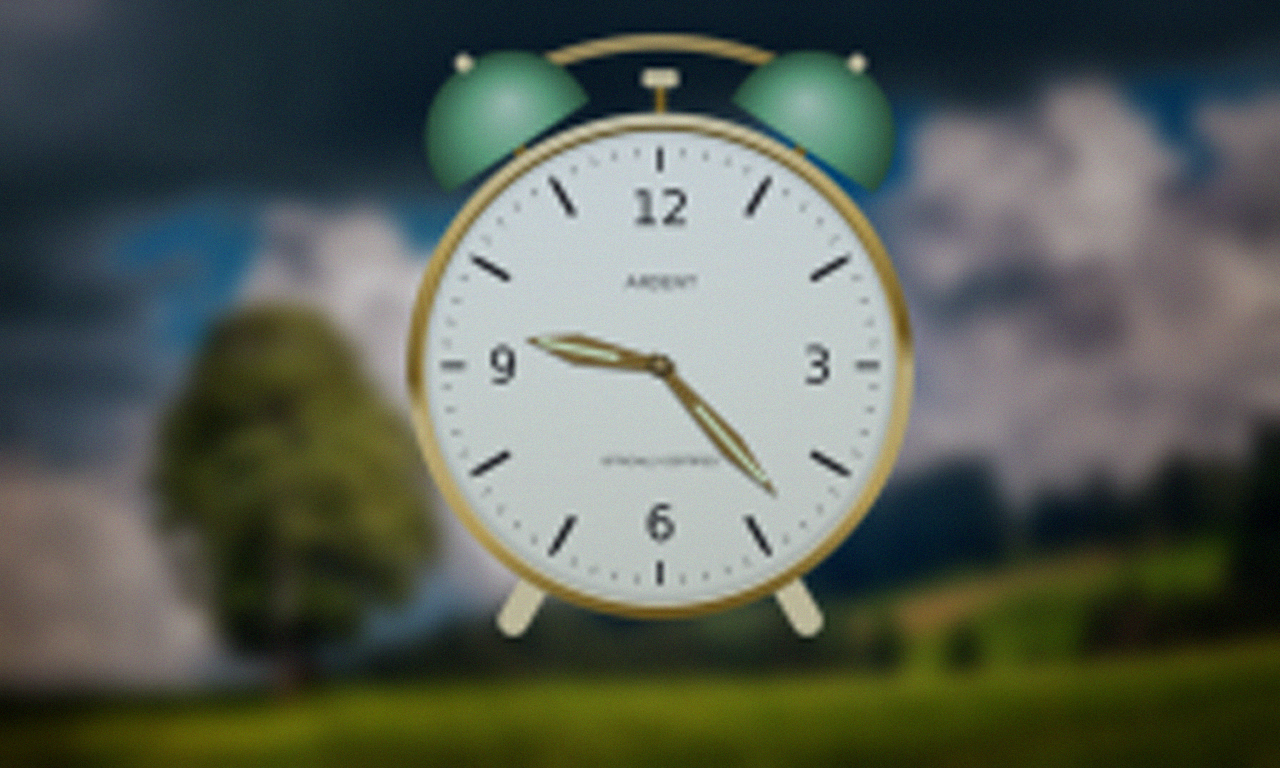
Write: 9:23
